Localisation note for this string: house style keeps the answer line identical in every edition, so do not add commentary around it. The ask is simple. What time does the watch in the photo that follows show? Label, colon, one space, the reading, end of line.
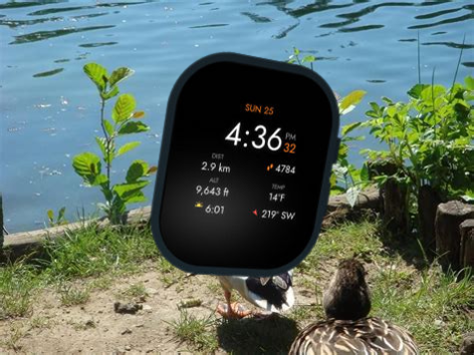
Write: 4:36:32
